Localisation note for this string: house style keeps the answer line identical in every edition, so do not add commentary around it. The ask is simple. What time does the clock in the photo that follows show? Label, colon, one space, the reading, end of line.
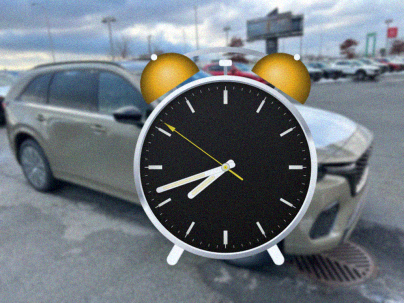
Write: 7:41:51
